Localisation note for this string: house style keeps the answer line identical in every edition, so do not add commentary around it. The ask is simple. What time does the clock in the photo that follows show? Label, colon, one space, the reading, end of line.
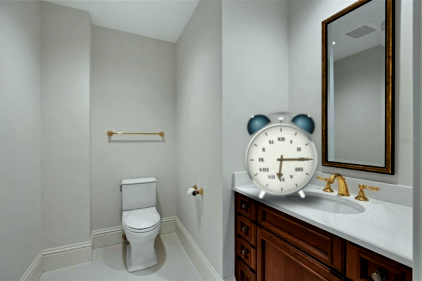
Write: 6:15
